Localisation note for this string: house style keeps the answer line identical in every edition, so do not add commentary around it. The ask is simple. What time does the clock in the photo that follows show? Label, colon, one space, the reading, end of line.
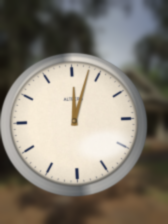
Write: 12:03
